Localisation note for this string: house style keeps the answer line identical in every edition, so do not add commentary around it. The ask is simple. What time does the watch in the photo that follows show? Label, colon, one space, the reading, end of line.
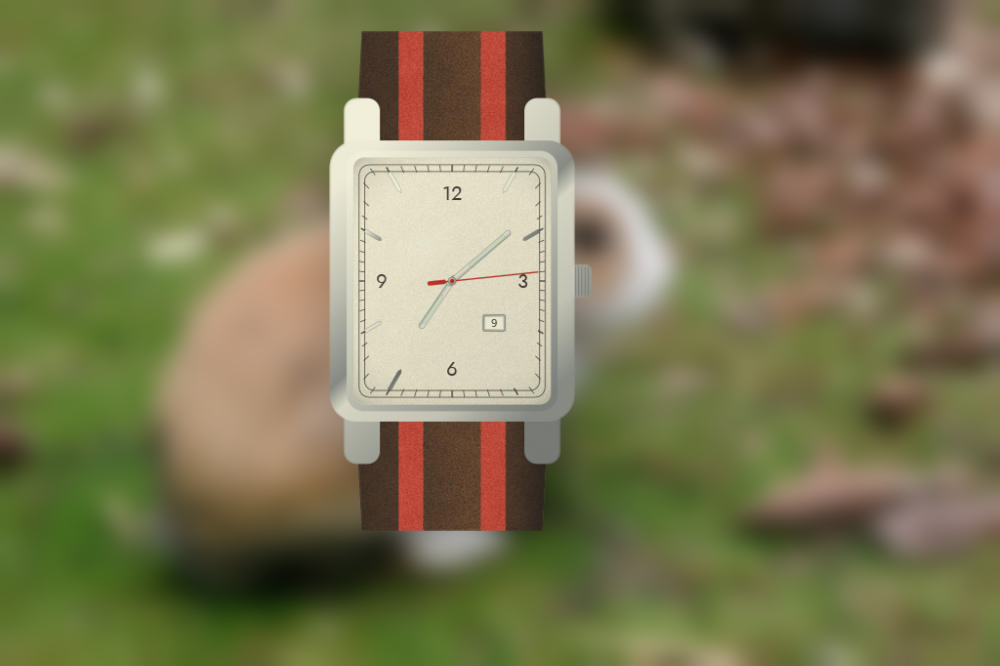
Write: 7:08:14
